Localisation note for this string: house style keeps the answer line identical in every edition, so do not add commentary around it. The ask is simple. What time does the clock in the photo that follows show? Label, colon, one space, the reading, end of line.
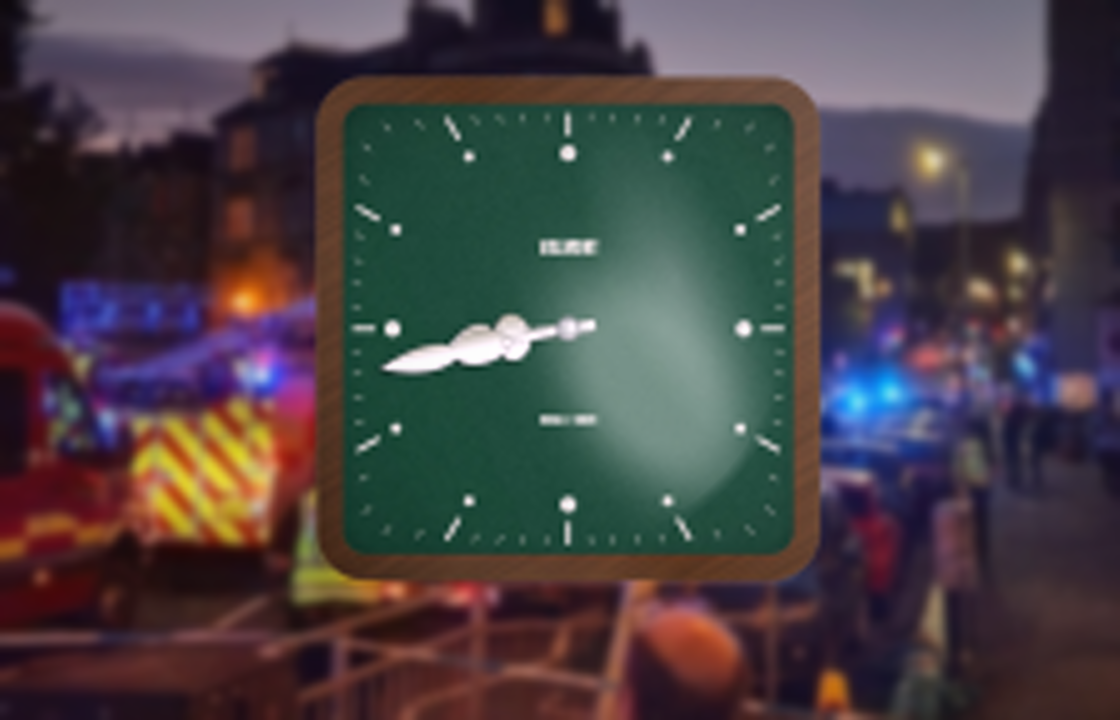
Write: 8:43
